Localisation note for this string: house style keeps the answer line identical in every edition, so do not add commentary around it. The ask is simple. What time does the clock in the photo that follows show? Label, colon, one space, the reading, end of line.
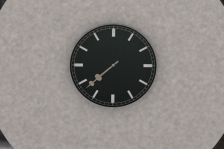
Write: 7:38
